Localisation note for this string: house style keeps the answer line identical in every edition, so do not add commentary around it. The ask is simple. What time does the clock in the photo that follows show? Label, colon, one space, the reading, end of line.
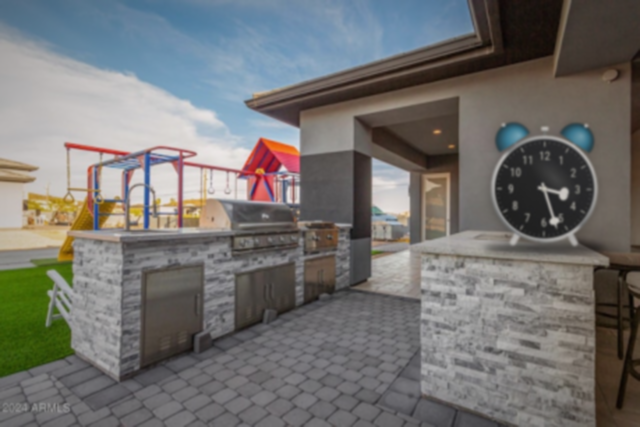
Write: 3:27
